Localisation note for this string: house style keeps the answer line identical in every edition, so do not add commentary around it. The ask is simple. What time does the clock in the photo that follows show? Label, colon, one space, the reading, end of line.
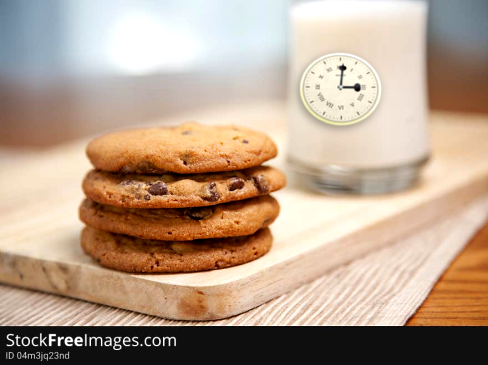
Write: 3:01
